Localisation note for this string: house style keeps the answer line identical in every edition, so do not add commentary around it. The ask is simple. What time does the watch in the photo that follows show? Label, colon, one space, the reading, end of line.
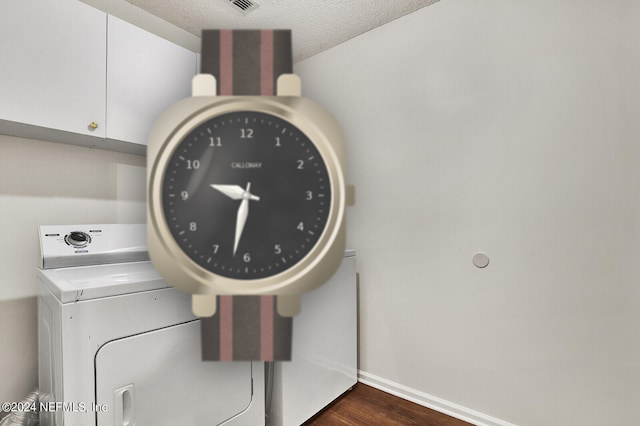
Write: 9:32
